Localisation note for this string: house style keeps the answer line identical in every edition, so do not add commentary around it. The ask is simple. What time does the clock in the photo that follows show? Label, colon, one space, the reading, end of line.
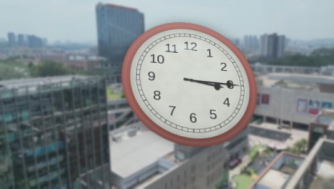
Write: 3:15
